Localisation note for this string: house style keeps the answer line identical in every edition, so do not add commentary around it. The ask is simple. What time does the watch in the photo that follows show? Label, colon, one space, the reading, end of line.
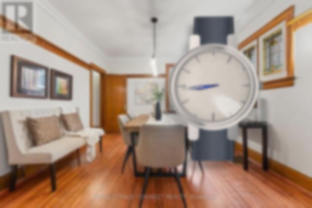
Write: 8:44
